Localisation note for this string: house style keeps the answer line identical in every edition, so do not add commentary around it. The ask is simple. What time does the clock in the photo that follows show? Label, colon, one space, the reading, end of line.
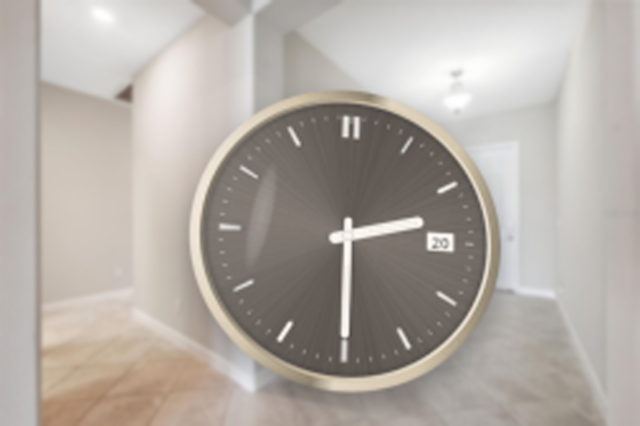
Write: 2:30
